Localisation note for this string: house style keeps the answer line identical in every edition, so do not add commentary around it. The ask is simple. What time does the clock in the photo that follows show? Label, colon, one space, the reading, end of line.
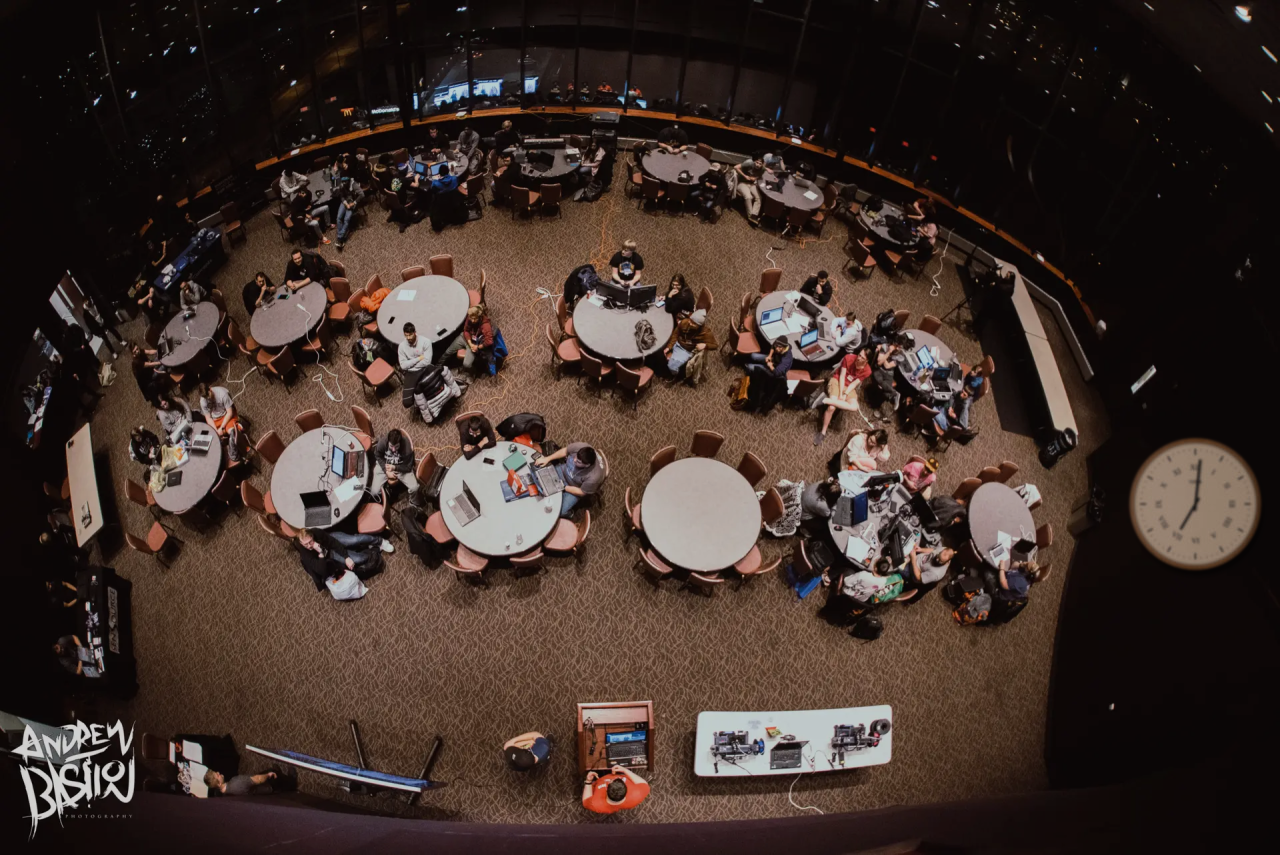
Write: 7:01
